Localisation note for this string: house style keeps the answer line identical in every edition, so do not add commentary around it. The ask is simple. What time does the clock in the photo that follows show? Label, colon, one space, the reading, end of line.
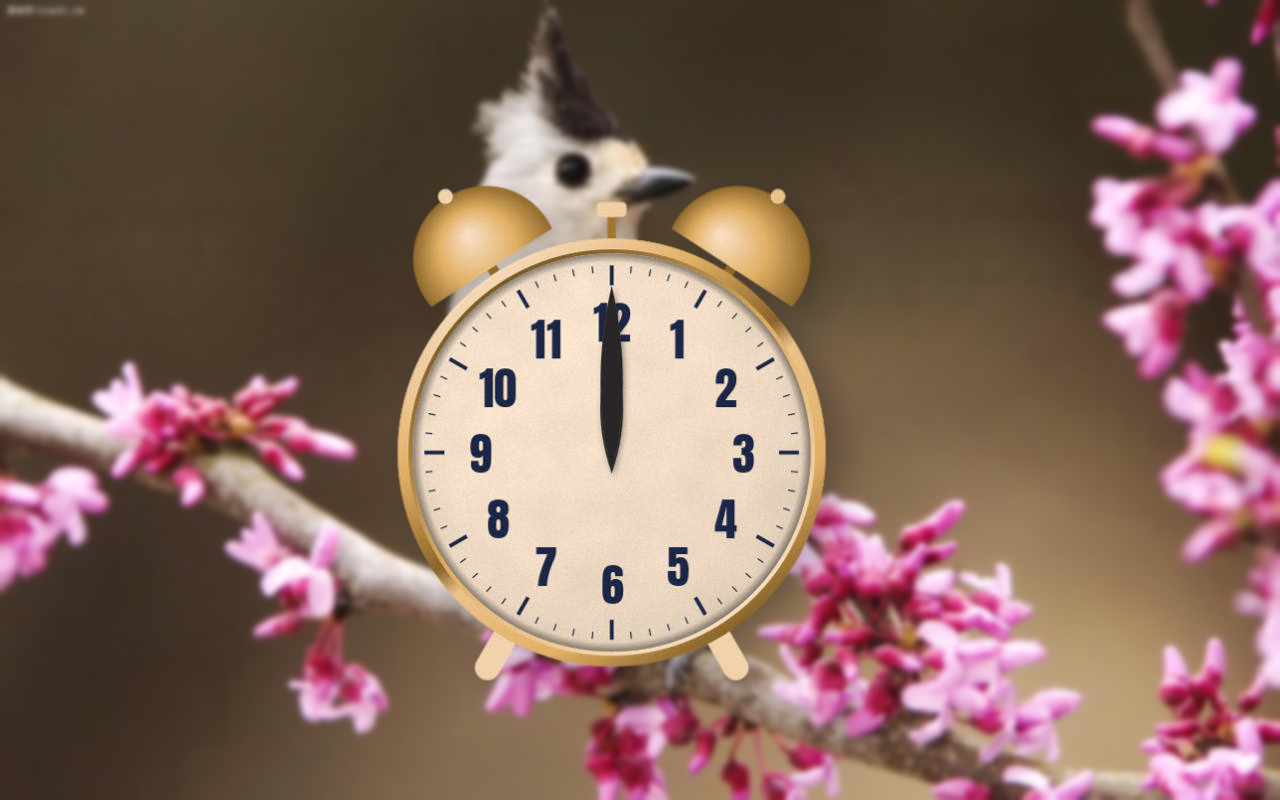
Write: 12:00
